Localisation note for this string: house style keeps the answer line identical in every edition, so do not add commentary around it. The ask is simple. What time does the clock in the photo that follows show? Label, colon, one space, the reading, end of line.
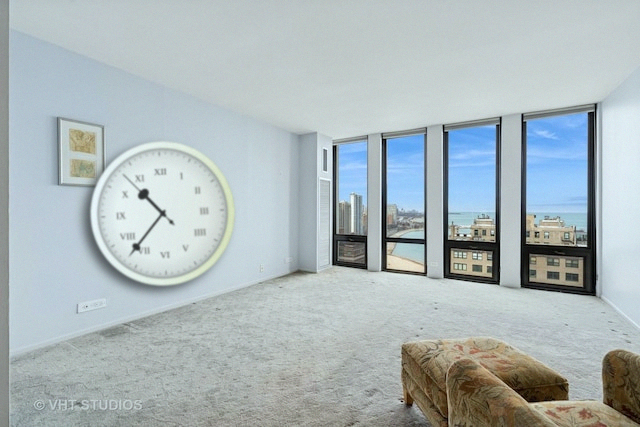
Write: 10:36:53
